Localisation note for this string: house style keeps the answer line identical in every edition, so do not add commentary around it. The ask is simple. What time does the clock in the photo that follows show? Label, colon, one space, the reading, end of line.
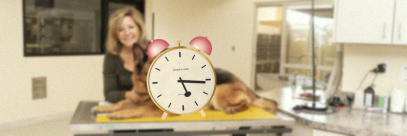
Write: 5:16
